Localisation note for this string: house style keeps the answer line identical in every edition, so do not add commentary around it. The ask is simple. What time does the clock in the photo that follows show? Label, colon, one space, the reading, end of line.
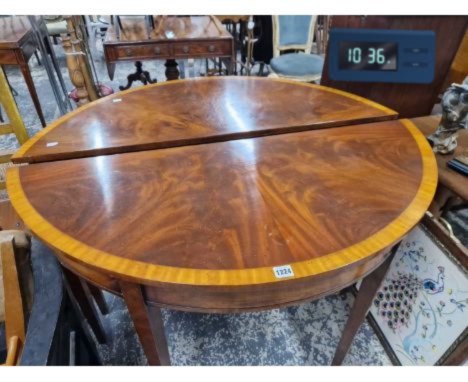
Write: 10:36
